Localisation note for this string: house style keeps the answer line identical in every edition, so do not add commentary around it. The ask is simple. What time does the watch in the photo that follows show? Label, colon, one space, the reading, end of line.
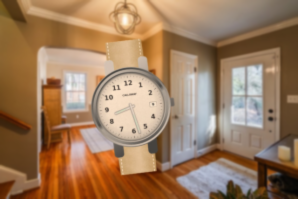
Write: 8:28
